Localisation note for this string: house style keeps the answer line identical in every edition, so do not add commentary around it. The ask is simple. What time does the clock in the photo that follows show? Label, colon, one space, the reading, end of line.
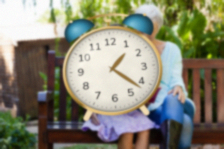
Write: 1:22
